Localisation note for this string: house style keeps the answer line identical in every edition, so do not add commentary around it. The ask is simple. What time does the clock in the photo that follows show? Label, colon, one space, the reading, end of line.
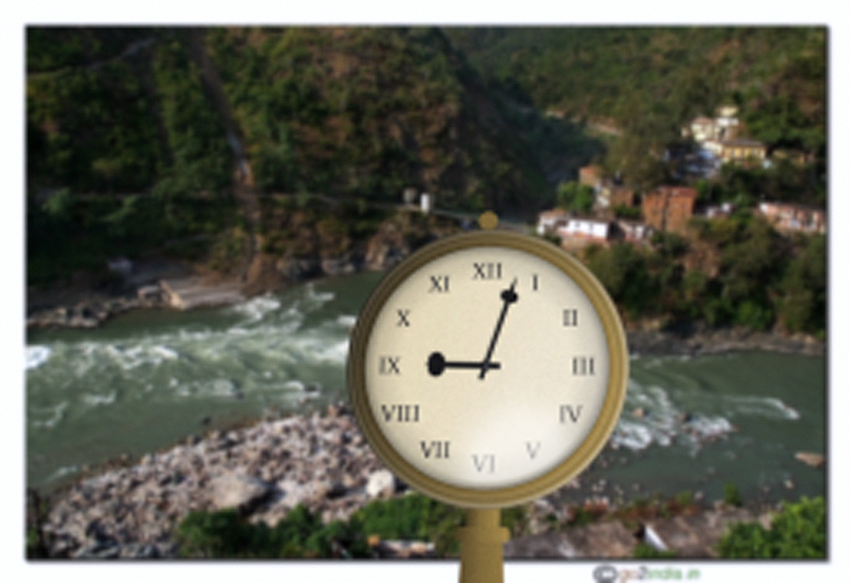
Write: 9:03
